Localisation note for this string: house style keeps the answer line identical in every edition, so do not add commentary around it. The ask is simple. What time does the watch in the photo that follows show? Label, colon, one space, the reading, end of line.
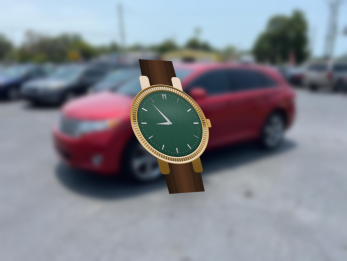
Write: 8:54
